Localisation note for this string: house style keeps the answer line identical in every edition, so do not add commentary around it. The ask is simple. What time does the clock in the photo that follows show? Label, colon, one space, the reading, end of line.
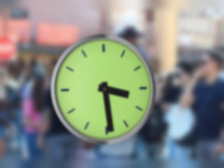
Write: 3:29
